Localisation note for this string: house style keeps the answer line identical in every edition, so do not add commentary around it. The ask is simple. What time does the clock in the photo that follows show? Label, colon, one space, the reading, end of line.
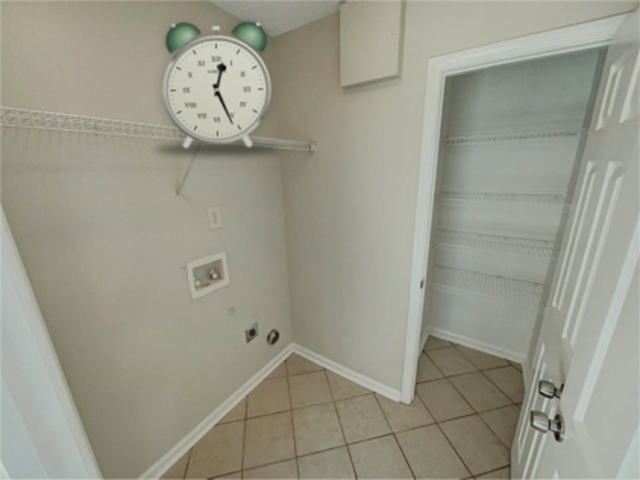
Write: 12:26
